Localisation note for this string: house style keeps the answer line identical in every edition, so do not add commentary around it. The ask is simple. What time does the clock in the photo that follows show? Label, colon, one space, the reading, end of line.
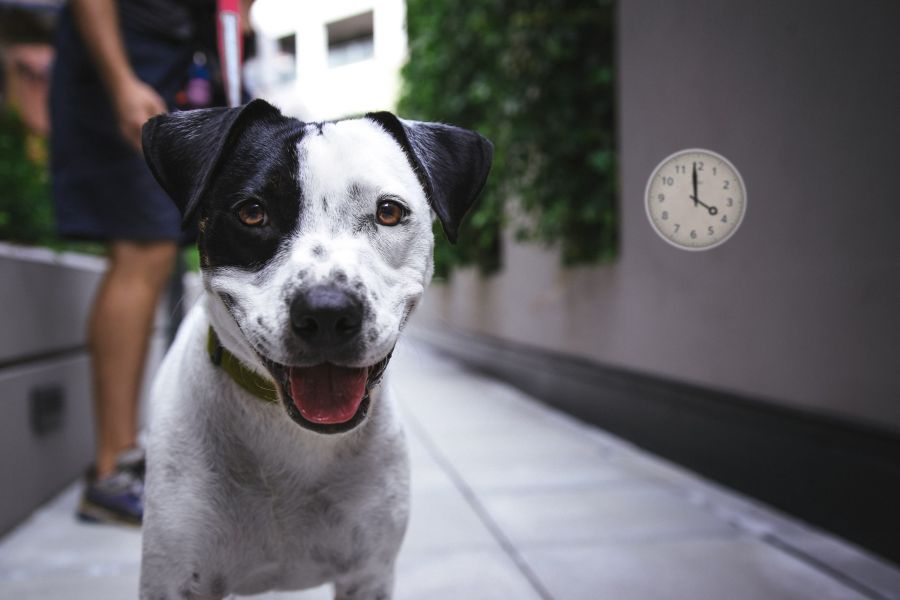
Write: 3:59
